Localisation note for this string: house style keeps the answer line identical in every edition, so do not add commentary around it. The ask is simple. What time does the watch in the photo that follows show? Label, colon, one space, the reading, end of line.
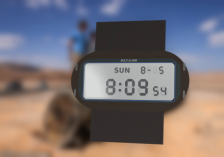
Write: 8:09:54
